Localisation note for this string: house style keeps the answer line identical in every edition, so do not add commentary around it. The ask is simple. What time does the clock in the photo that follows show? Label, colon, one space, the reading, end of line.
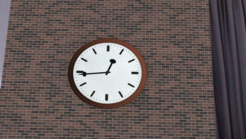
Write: 12:44
